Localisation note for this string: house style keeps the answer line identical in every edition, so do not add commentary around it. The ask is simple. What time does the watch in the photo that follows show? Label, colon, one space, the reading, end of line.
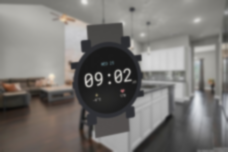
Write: 9:02
